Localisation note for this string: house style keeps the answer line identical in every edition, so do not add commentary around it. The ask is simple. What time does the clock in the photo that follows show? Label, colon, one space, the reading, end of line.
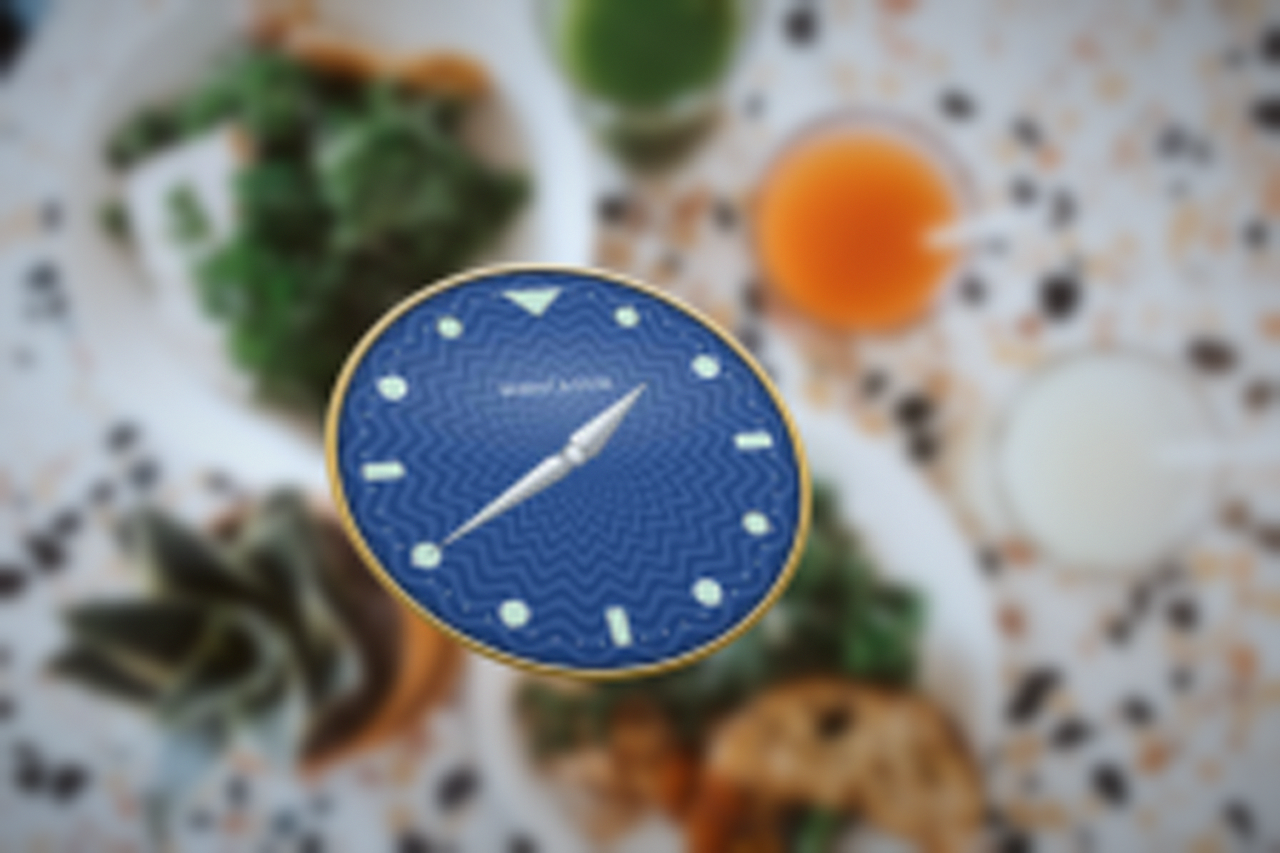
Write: 1:40
